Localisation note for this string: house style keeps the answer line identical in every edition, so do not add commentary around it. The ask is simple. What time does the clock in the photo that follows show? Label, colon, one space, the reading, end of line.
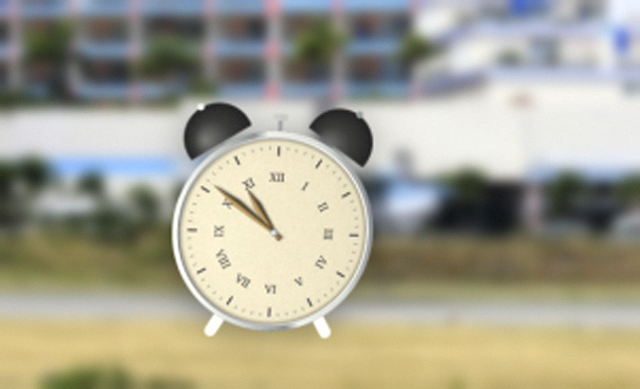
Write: 10:51
